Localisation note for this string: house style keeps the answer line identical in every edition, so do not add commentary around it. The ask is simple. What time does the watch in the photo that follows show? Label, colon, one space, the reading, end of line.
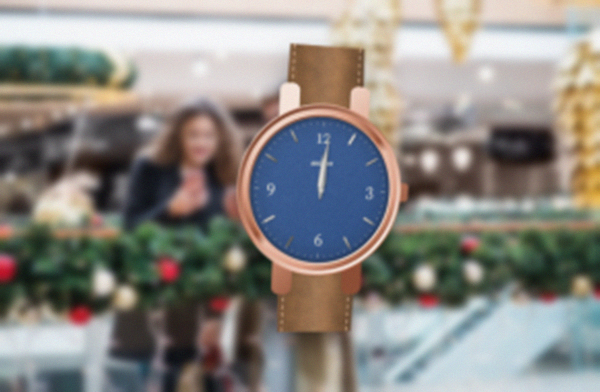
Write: 12:01
